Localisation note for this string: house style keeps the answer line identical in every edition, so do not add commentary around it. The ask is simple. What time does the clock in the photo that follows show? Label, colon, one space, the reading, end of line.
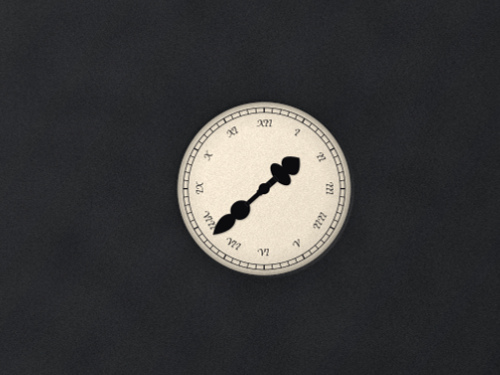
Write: 1:38
